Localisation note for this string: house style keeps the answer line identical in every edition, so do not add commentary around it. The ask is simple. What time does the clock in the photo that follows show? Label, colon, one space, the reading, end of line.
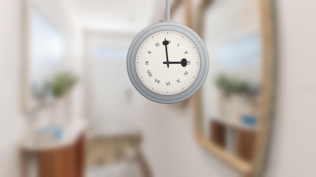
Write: 2:59
